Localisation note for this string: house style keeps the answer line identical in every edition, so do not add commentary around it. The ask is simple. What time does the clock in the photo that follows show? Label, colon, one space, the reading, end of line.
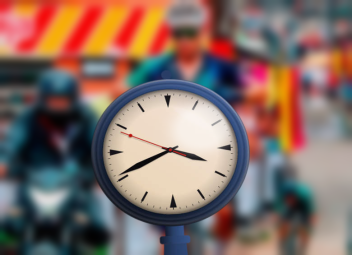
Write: 3:40:49
